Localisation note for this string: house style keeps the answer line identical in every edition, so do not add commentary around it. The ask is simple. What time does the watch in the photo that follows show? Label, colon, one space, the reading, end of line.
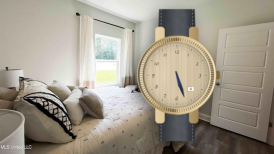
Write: 5:27
